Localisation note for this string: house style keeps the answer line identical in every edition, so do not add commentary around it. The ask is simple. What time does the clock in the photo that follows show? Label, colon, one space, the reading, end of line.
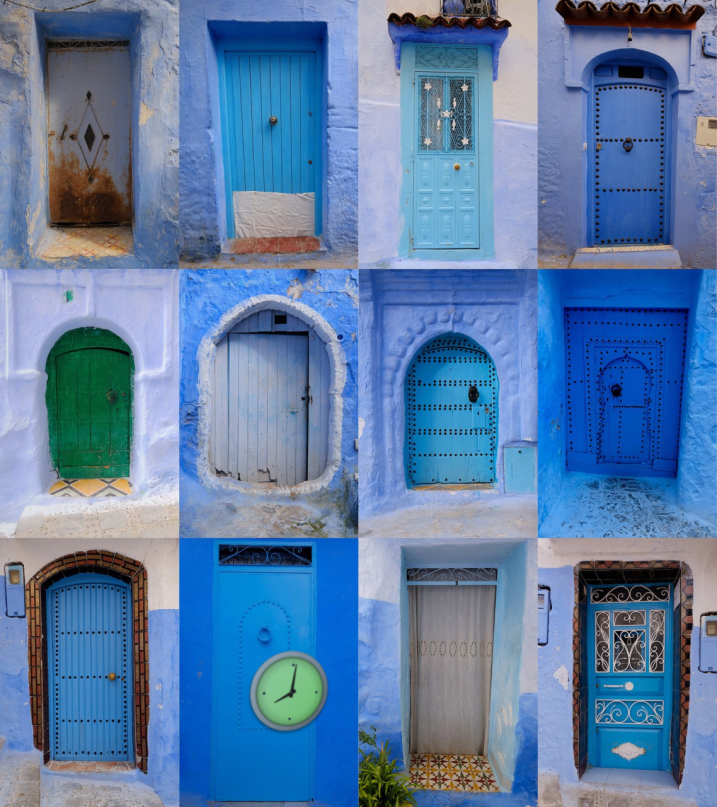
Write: 8:01
